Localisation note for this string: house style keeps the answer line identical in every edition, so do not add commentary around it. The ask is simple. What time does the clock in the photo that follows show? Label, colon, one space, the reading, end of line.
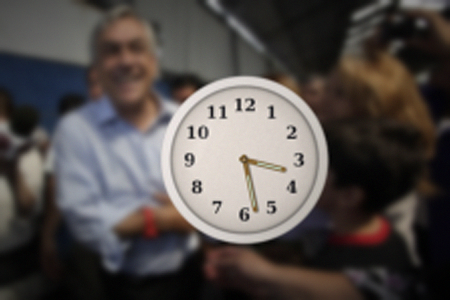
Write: 3:28
